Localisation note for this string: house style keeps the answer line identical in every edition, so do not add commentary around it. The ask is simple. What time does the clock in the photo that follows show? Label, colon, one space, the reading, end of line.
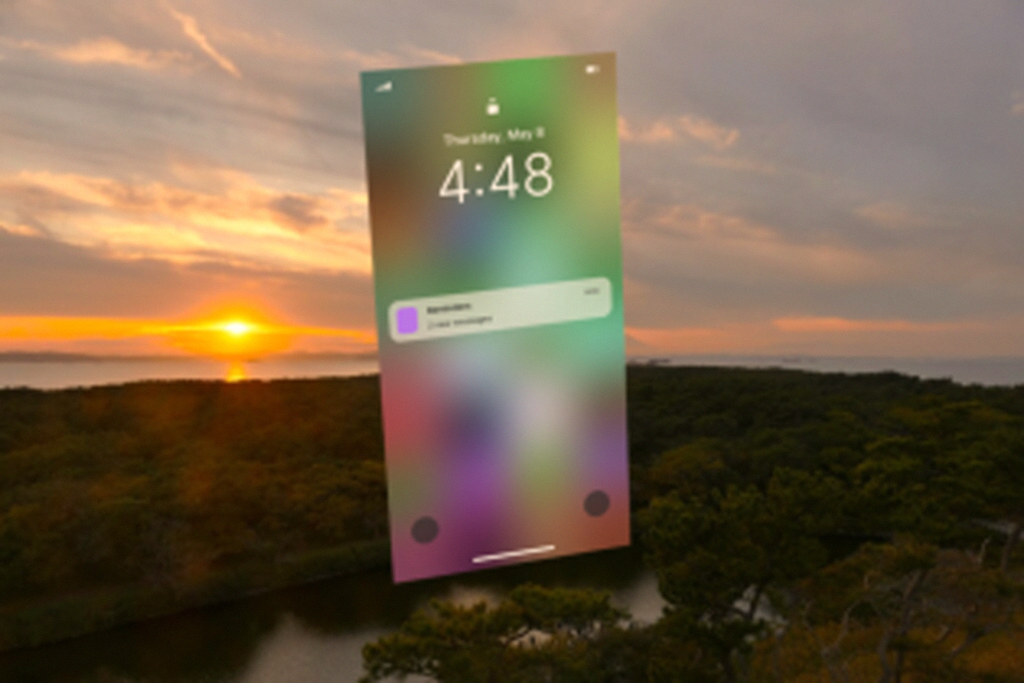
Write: 4:48
